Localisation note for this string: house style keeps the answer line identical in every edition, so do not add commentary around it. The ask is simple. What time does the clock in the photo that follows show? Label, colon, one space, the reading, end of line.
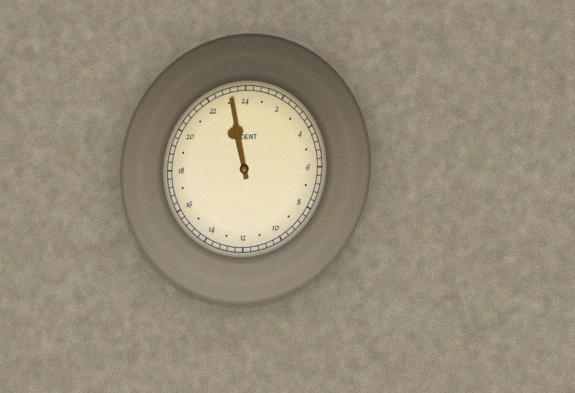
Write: 22:58
